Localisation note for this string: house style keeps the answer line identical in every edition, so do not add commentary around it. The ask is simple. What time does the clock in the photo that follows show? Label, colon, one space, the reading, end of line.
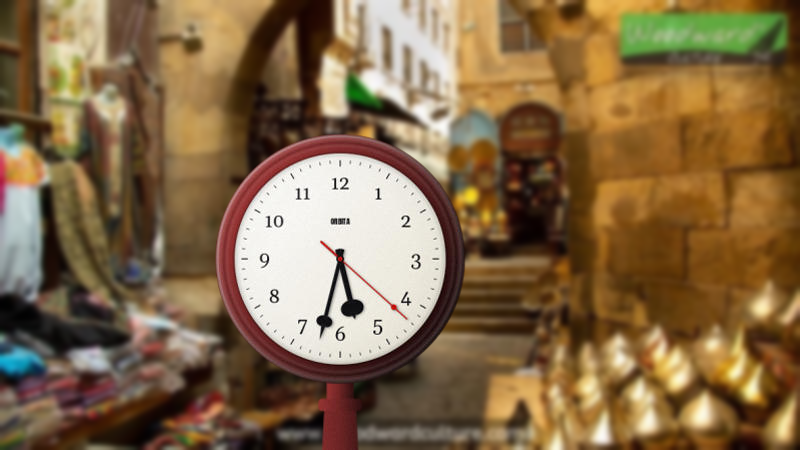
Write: 5:32:22
